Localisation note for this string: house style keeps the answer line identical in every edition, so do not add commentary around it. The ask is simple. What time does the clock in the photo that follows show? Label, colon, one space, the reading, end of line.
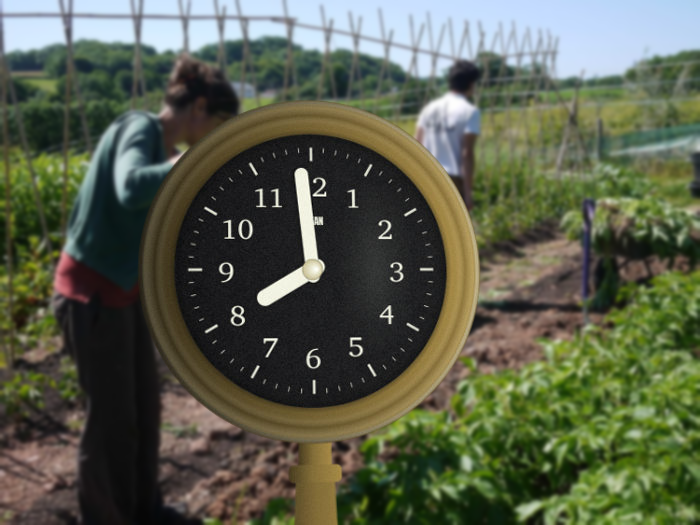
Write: 7:59
